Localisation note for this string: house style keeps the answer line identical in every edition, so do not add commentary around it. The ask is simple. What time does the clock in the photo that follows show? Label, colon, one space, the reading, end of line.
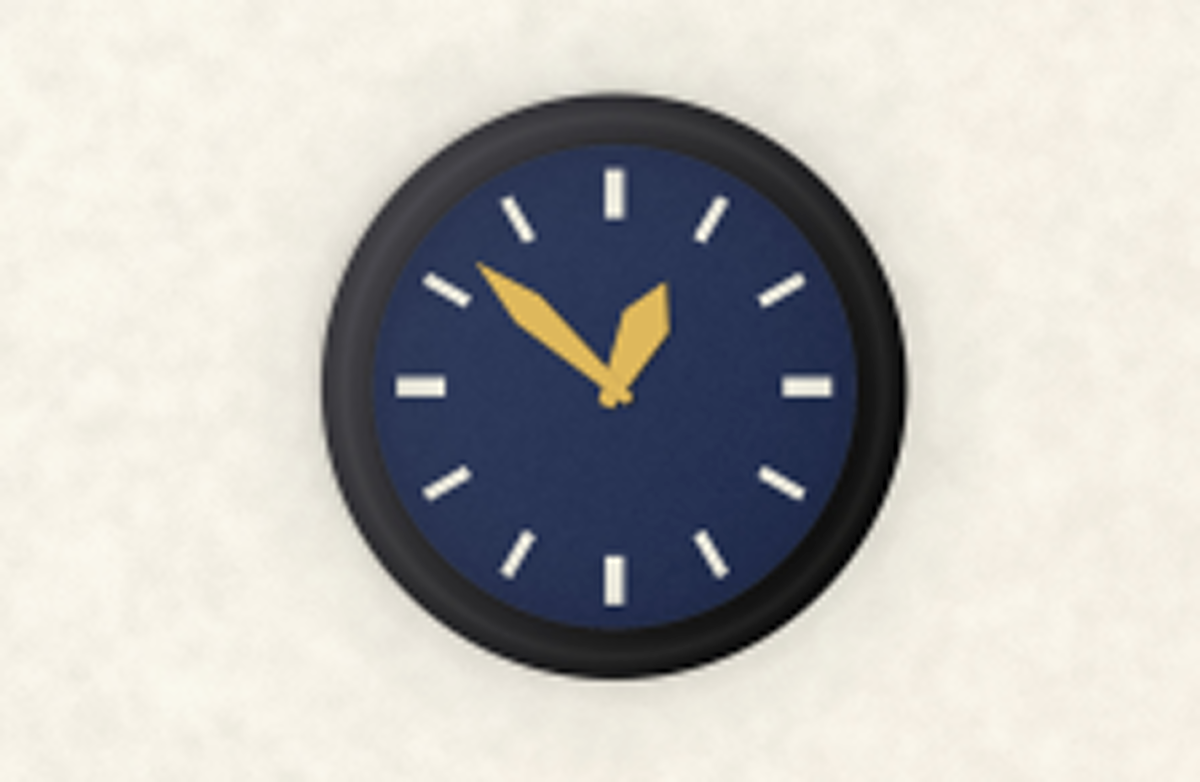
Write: 12:52
